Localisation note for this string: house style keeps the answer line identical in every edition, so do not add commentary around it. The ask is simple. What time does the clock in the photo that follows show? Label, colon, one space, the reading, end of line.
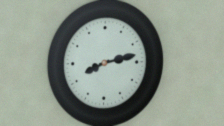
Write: 8:13
